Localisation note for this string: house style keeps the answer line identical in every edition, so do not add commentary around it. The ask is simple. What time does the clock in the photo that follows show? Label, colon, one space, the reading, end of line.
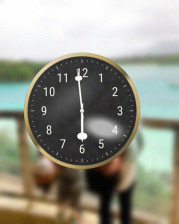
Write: 5:59
